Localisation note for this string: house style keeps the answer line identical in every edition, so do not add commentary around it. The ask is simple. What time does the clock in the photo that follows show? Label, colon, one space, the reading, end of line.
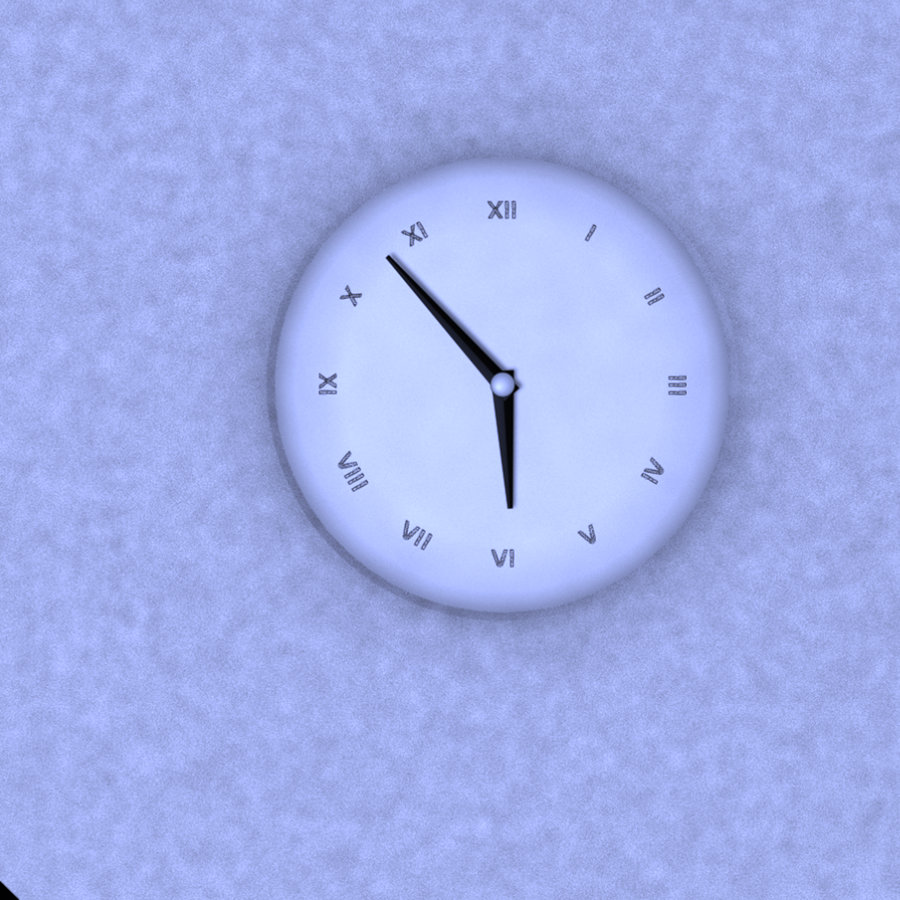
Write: 5:53
